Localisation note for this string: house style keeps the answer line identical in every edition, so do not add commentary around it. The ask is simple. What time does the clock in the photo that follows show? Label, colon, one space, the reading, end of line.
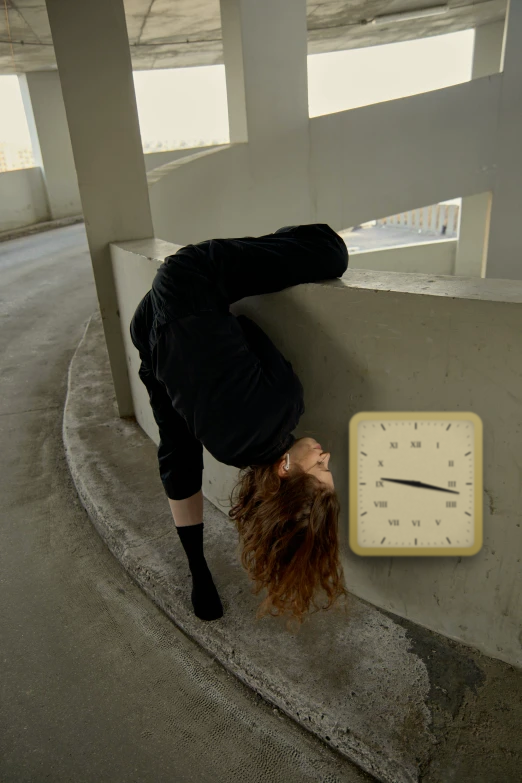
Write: 9:17
